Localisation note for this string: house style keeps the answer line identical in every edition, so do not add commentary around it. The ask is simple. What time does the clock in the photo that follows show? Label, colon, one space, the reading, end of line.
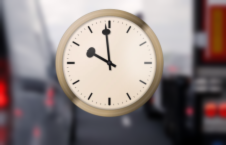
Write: 9:59
